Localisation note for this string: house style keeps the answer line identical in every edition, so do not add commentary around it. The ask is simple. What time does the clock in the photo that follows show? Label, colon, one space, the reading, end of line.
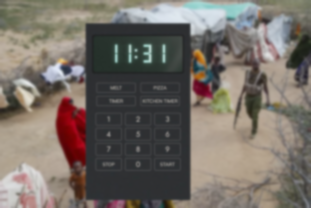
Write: 11:31
